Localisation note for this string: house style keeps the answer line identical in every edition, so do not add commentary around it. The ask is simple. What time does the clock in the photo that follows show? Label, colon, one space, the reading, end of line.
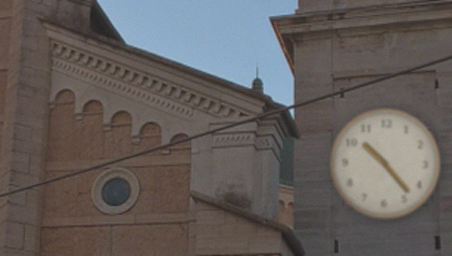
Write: 10:23
